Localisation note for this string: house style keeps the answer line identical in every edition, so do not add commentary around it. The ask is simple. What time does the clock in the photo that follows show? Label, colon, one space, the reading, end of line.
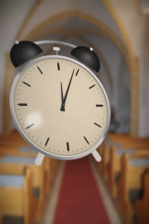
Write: 12:04
